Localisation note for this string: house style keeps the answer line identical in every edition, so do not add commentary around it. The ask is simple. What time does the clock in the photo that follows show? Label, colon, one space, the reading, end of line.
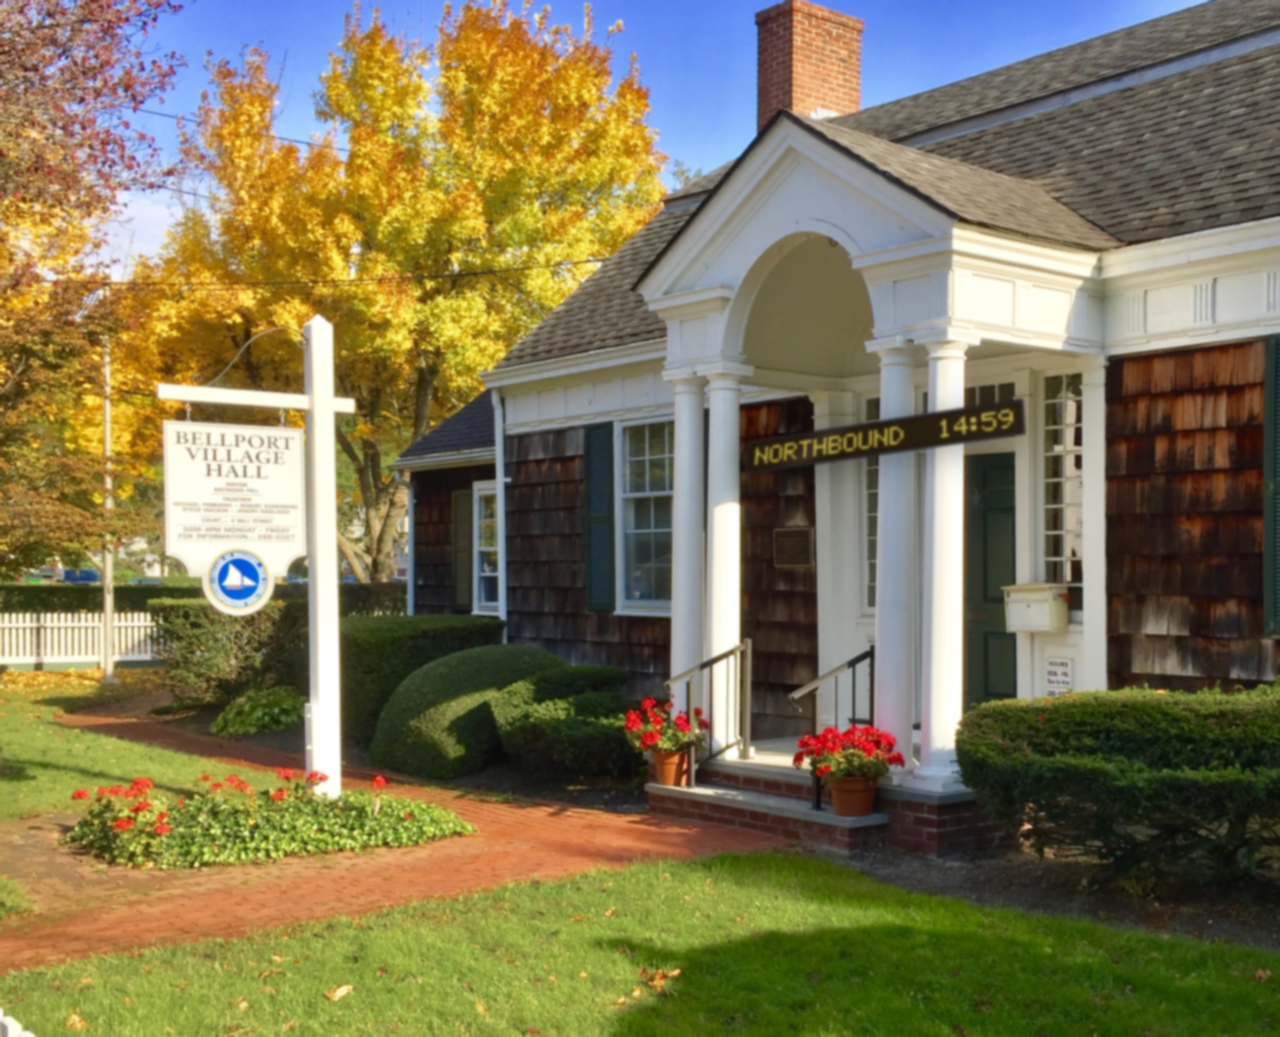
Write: 14:59
